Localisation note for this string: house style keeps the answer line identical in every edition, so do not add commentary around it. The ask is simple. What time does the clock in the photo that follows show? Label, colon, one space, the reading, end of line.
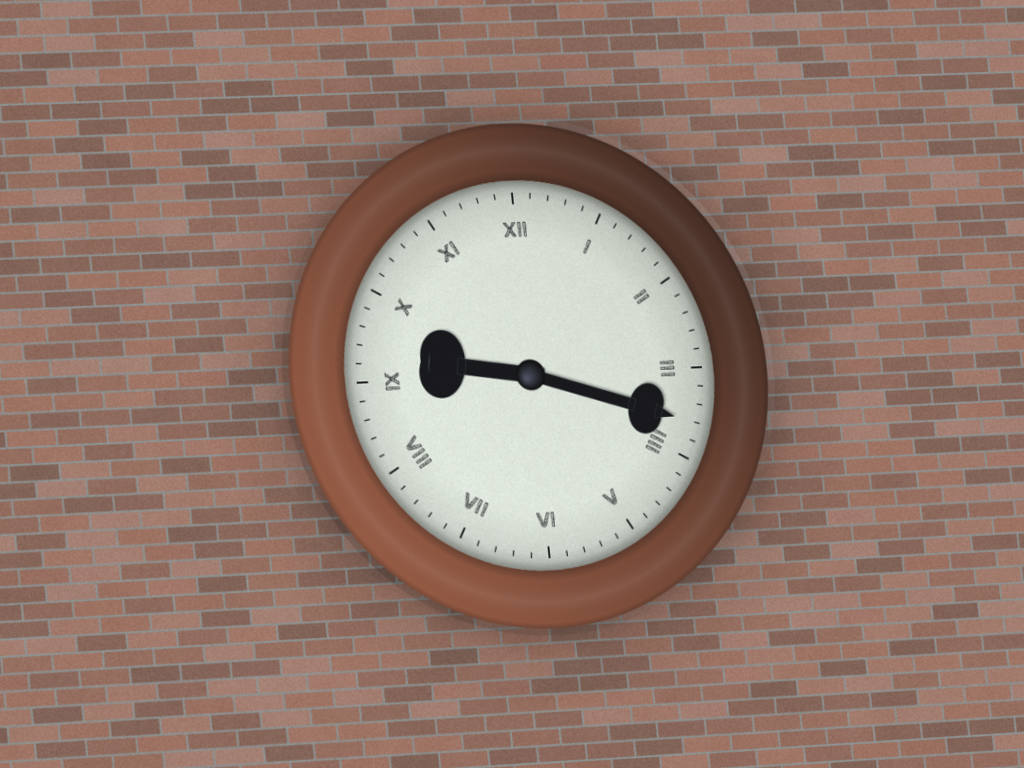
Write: 9:18
